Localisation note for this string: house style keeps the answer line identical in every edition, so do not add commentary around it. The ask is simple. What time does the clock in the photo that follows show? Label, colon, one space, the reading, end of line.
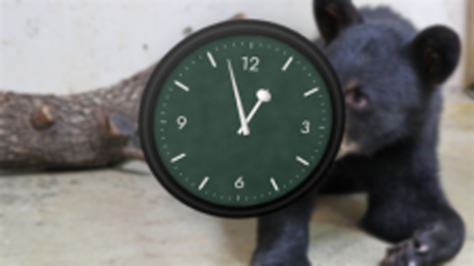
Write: 12:57
